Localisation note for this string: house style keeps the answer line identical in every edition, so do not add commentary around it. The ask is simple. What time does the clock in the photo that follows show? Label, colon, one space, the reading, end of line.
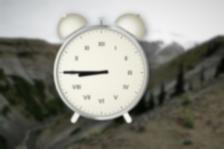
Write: 8:45
